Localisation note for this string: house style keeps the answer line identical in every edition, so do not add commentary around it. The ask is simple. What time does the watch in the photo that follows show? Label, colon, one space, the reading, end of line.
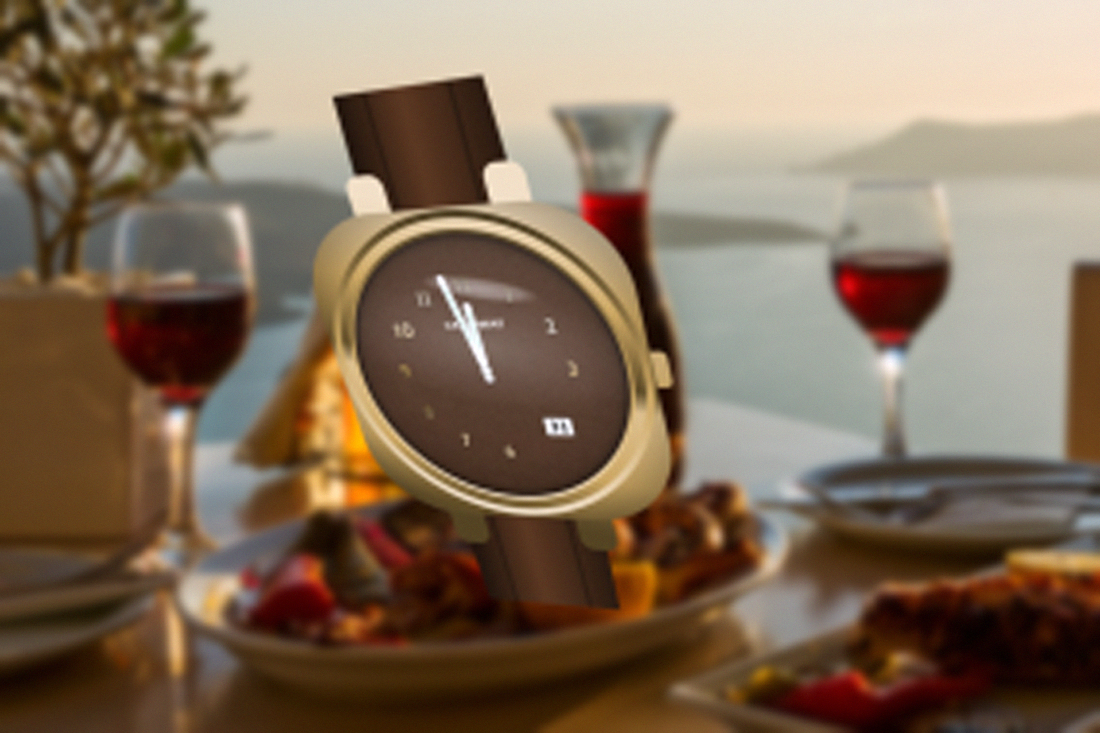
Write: 11:58
